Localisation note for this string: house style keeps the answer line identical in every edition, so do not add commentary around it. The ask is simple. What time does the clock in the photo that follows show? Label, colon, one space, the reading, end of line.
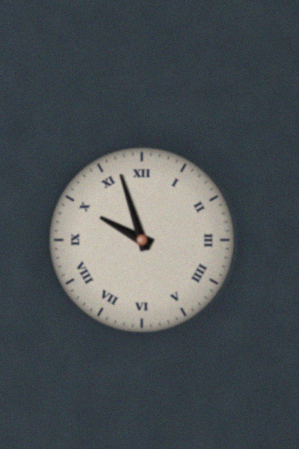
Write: 9:57
